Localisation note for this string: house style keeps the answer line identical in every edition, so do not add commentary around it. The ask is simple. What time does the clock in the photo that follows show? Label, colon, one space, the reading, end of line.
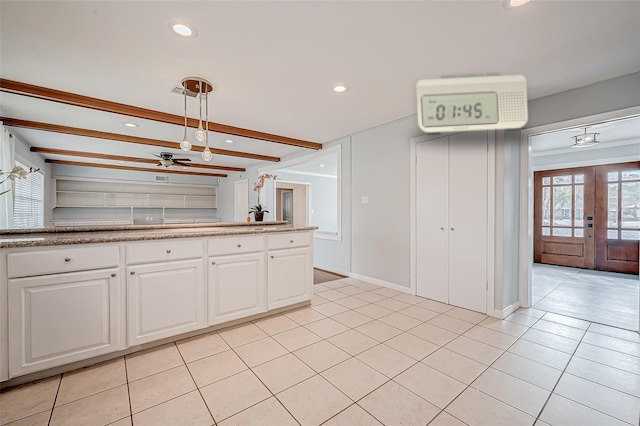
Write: 1:45
